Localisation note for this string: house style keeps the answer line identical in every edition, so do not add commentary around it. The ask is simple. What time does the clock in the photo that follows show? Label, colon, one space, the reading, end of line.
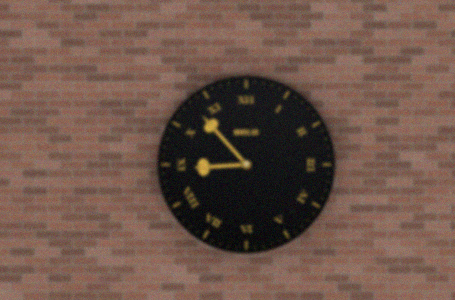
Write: 8:53
